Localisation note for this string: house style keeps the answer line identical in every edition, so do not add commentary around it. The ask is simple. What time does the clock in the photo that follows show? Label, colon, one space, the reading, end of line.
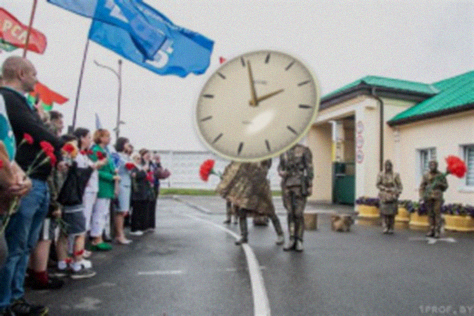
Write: 1:56
